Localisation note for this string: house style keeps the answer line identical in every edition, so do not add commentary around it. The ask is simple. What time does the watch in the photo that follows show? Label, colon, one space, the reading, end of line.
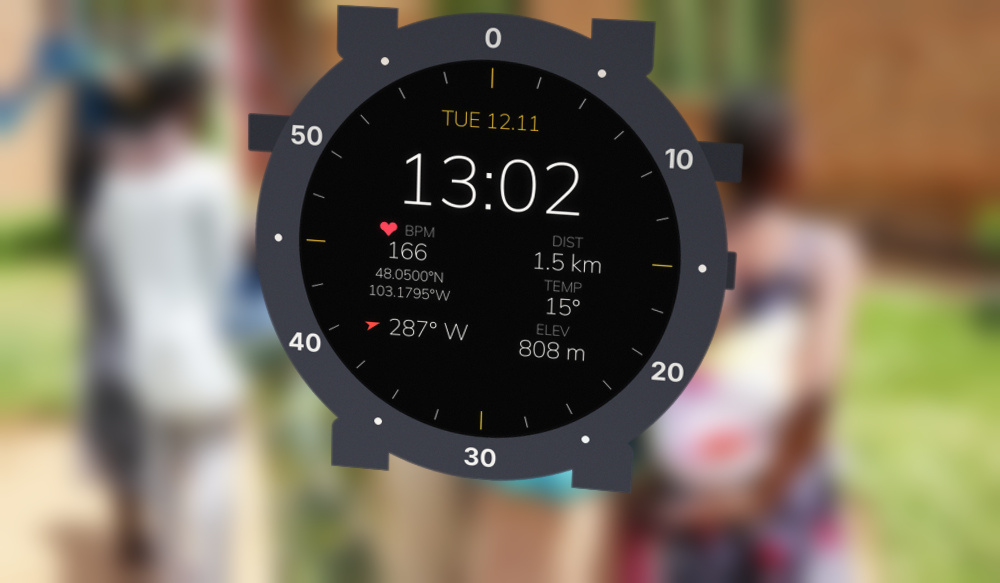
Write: 13:02
